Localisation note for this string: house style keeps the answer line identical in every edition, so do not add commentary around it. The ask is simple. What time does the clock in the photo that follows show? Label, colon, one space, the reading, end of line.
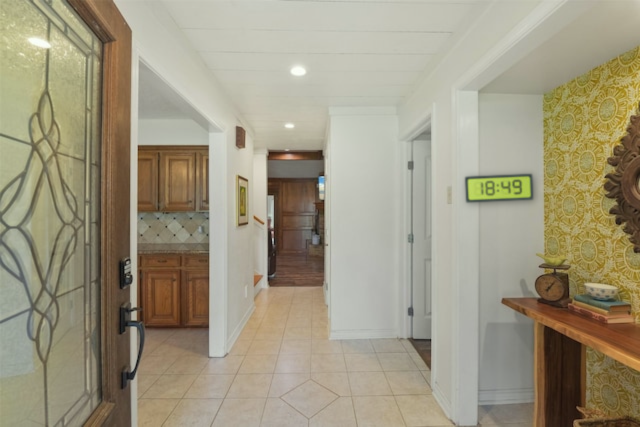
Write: 18:49
